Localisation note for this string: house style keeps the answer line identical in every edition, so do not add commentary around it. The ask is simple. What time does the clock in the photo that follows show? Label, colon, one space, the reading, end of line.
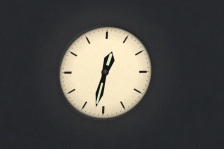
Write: 12:32
